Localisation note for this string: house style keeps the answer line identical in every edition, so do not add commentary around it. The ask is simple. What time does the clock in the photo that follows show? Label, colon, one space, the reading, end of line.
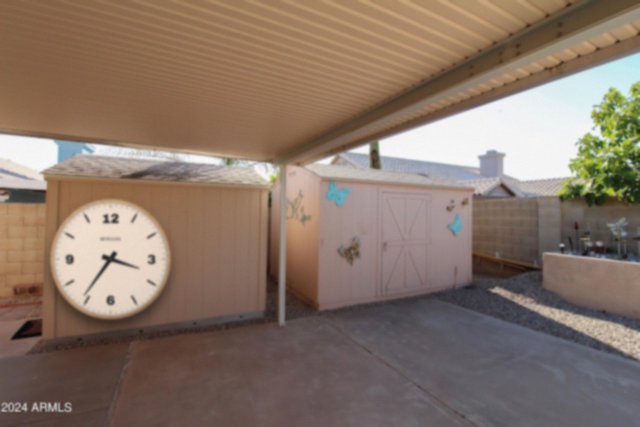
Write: 3:36
